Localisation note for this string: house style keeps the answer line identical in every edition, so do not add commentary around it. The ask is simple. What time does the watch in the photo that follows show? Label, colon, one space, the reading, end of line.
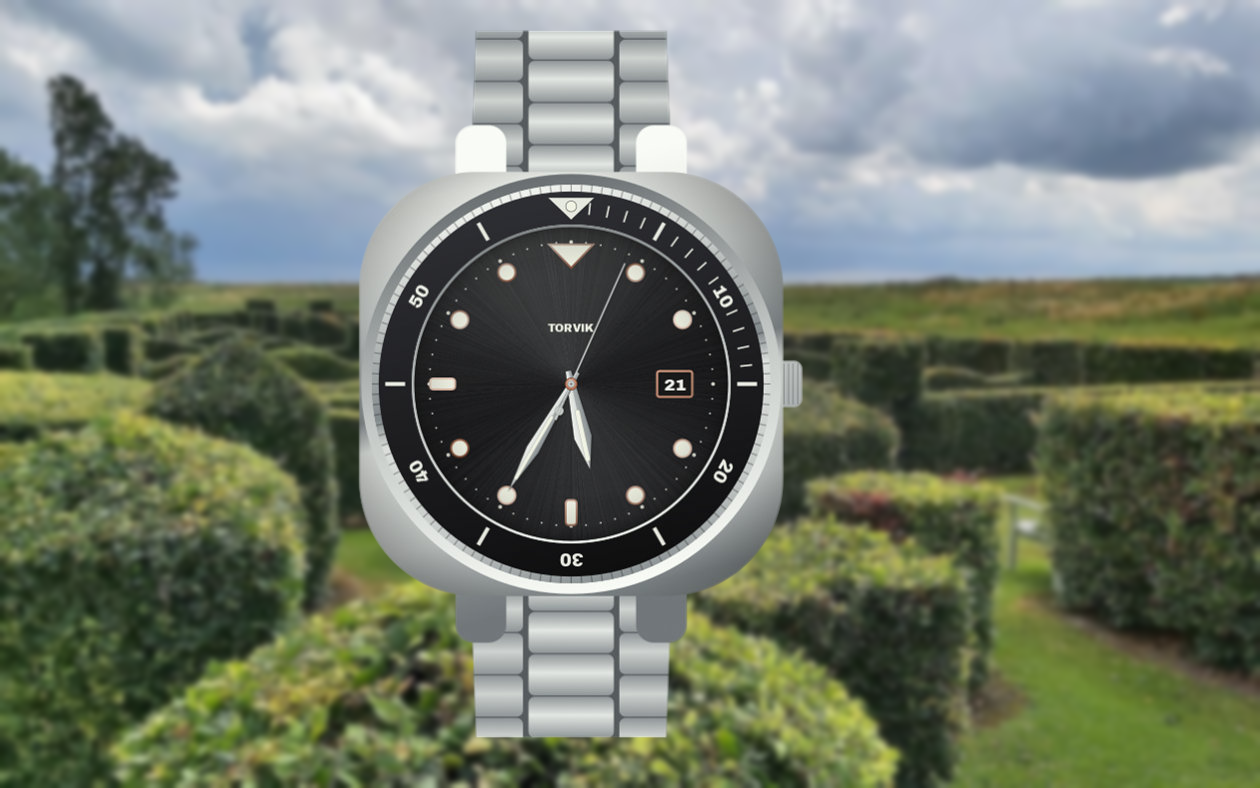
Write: 5:35:04
